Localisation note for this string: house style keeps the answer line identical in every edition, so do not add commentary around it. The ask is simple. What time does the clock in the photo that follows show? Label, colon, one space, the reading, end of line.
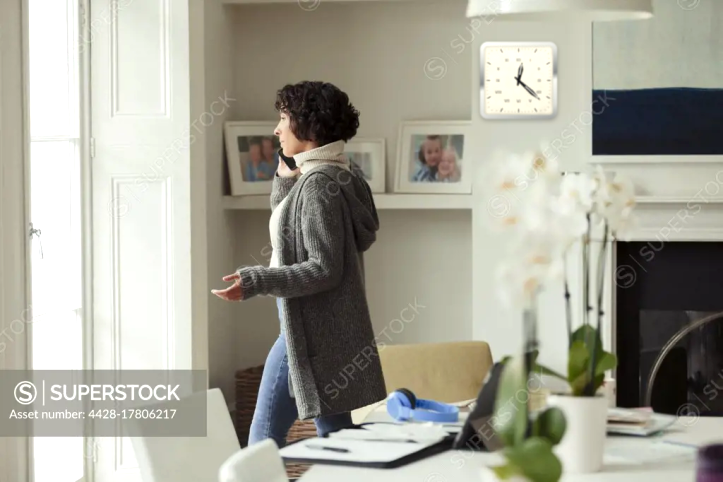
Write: 12:22
